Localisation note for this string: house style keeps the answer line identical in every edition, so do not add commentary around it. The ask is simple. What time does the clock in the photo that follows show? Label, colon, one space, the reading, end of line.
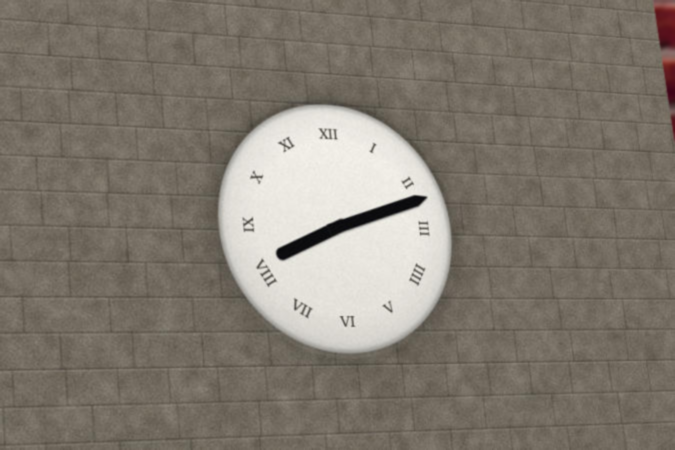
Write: 8:12
